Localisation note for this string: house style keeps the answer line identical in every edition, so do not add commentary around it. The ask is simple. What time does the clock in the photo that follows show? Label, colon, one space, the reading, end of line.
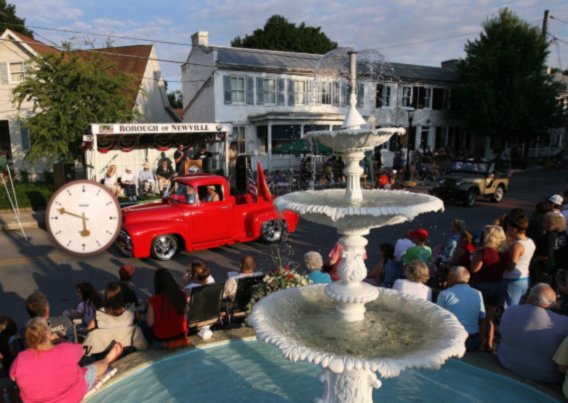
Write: 5:48
